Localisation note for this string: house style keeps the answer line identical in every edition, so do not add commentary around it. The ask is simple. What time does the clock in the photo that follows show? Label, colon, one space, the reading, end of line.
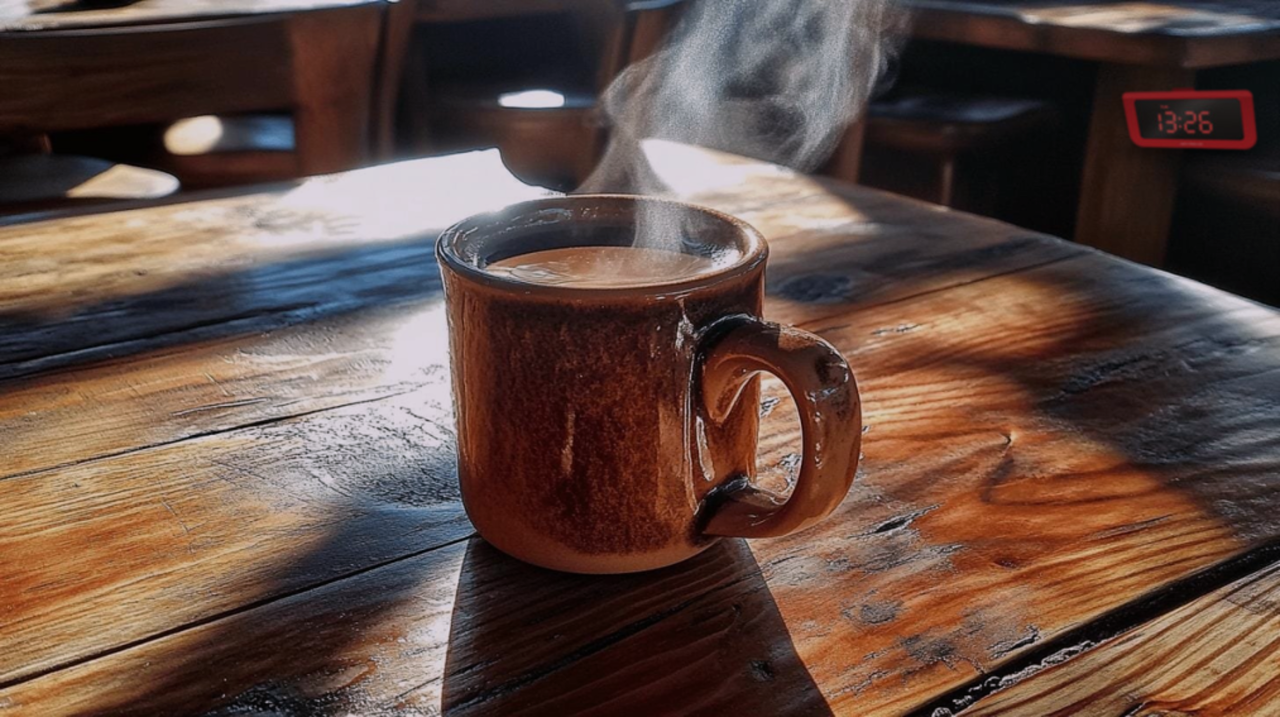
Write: 13:26
